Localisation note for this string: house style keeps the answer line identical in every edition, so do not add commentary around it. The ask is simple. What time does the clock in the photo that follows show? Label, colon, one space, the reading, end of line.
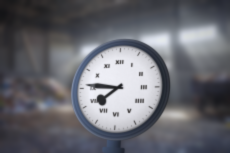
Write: 7:46
